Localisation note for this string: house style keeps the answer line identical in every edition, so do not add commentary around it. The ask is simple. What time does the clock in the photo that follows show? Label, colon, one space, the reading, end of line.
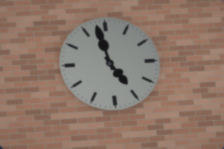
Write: 4:58
